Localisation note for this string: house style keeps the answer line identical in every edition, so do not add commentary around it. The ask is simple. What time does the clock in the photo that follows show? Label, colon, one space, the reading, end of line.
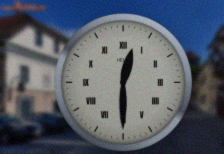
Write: 12:30
